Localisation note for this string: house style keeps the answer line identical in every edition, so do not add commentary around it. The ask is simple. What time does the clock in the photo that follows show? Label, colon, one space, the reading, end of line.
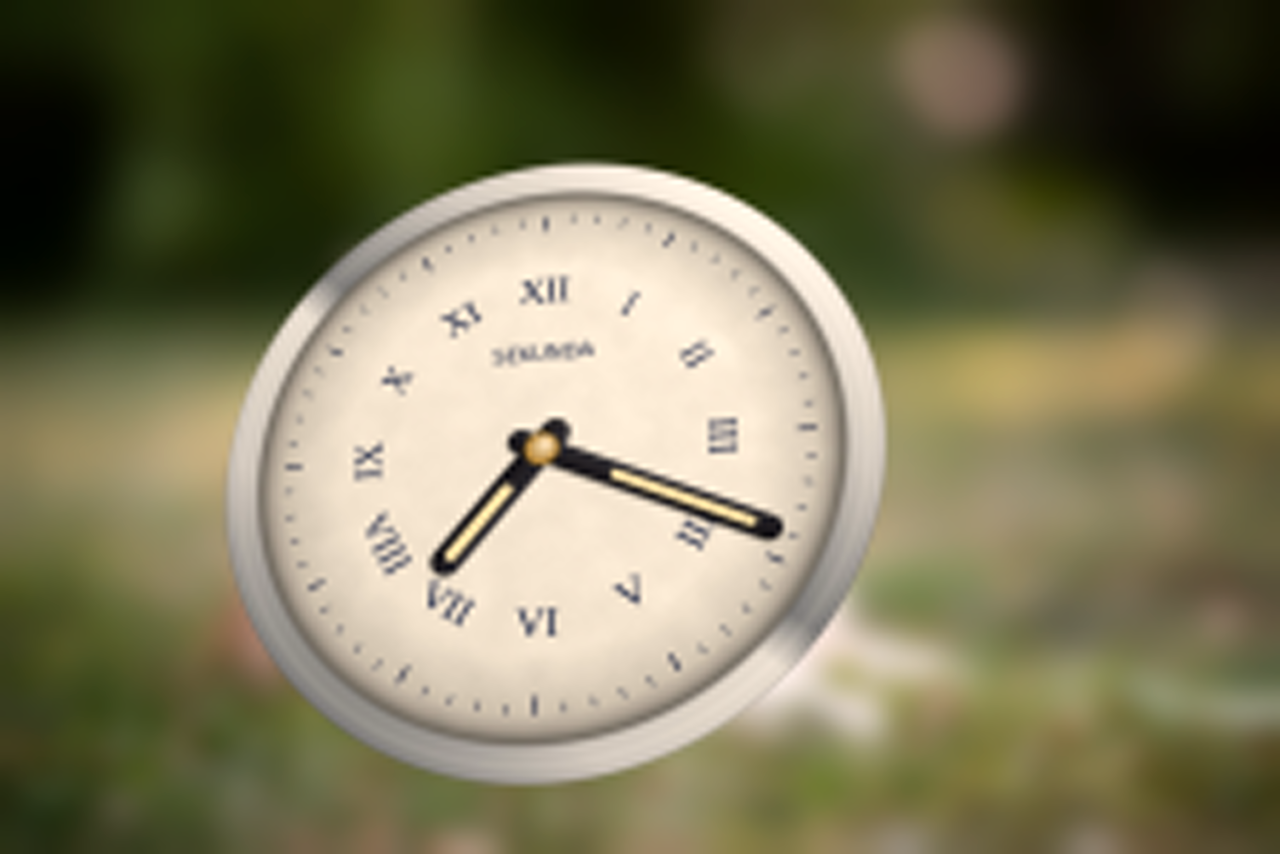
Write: 7:19
